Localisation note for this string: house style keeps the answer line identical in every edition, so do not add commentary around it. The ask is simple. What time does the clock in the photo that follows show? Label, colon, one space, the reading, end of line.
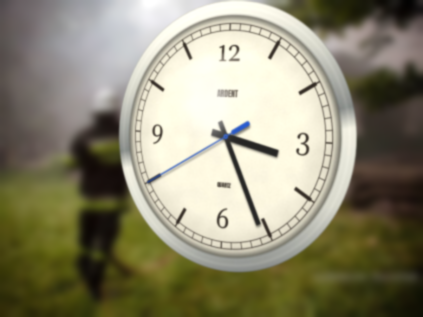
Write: 3:25:40
